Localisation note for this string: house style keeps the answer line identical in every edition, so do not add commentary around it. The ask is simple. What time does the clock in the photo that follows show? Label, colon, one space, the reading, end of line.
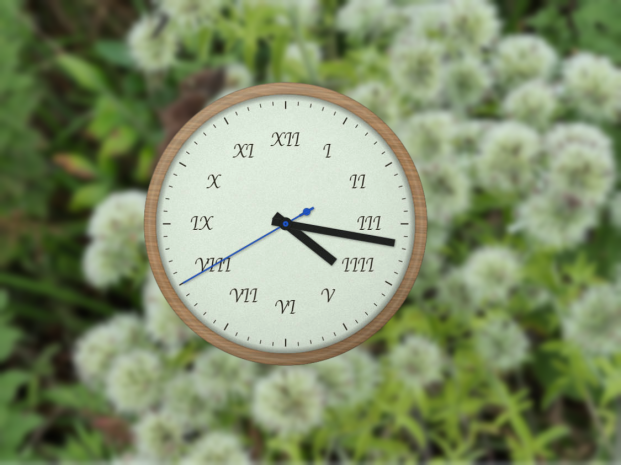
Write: 4:16:40
